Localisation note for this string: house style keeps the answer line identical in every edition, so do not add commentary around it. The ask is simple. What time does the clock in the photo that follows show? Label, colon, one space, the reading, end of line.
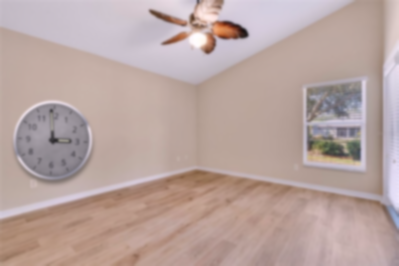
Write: 2:59
